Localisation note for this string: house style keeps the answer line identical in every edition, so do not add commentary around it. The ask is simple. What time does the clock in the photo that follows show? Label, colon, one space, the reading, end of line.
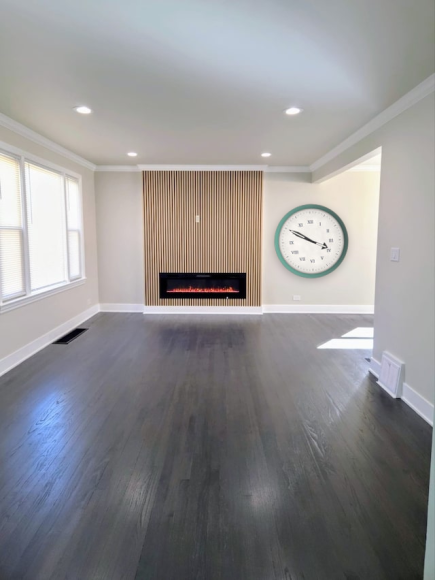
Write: 3:50
